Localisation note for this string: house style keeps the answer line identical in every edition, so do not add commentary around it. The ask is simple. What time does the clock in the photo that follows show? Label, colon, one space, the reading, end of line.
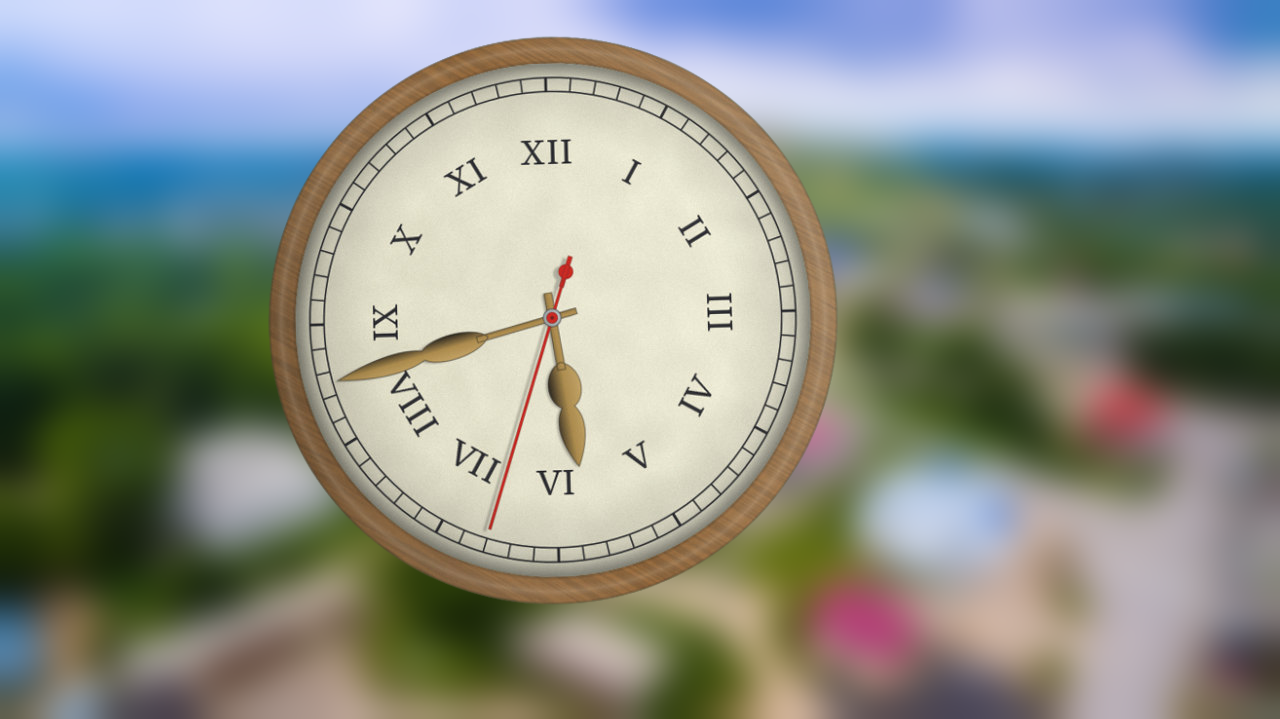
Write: 5:42:33
